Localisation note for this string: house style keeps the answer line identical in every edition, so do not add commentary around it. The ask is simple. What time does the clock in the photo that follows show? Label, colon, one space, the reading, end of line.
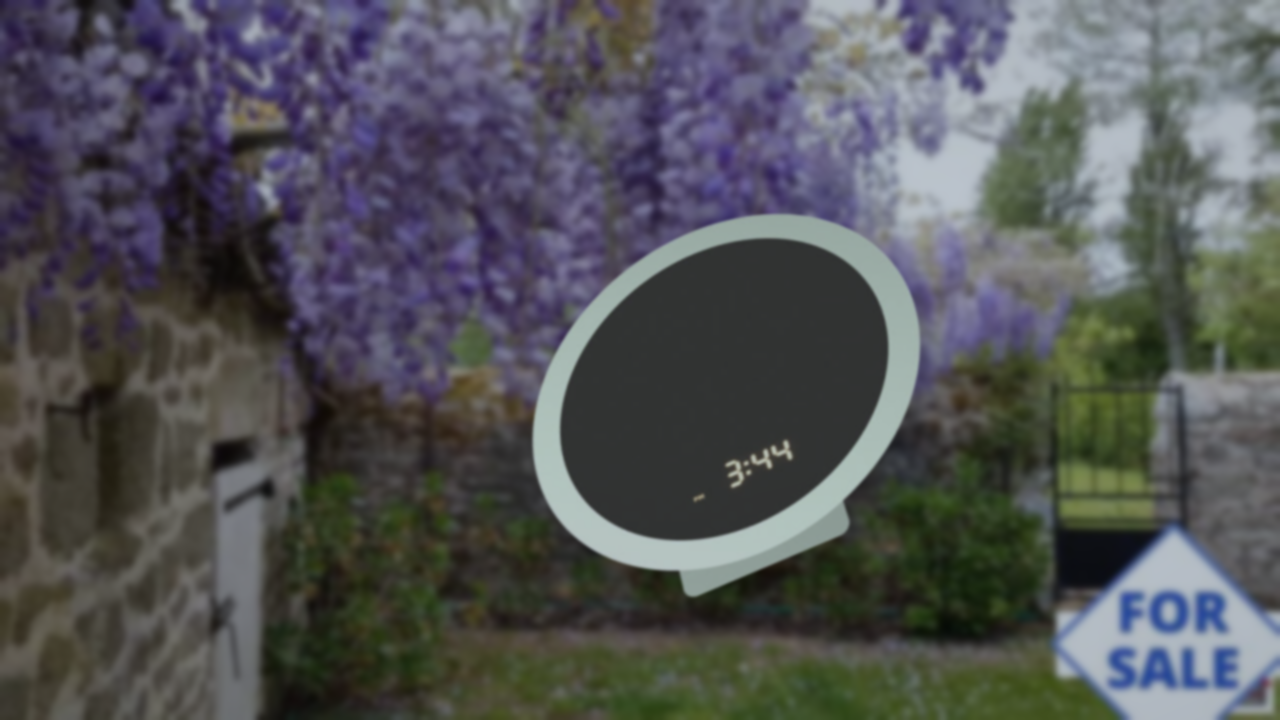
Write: 3:44
